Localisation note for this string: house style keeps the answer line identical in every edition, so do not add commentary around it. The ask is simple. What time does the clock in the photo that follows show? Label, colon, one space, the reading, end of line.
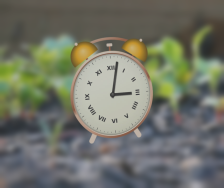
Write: 3:02
